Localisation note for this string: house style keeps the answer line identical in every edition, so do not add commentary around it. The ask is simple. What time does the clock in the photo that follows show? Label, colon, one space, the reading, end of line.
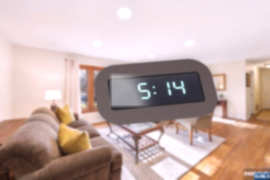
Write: 5:14
